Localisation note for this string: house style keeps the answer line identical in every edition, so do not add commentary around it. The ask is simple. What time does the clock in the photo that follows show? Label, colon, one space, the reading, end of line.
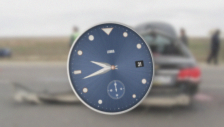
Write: 9:43
